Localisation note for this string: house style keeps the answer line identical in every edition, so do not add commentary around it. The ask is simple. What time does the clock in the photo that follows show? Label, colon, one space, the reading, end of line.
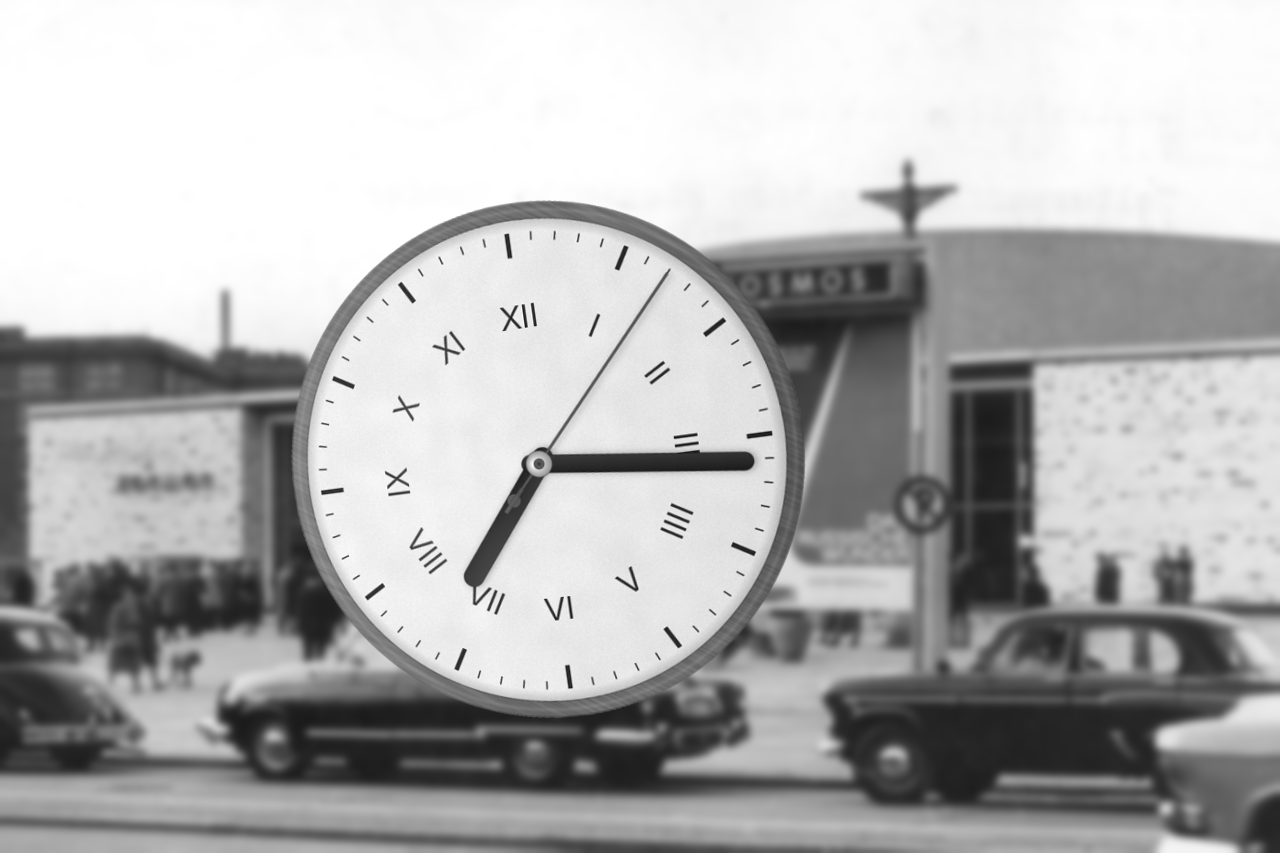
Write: 7:16:07
